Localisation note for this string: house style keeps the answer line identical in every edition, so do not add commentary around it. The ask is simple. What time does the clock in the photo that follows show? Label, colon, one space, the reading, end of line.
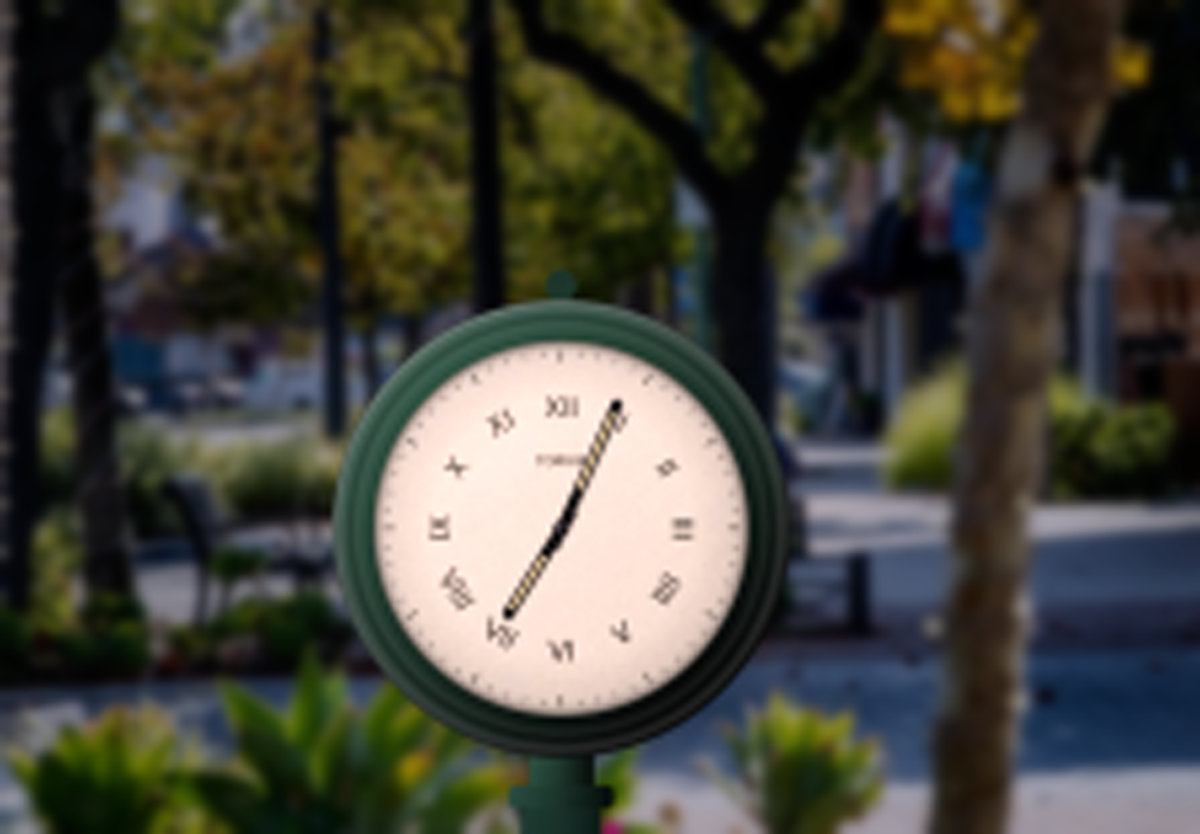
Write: 7:04
